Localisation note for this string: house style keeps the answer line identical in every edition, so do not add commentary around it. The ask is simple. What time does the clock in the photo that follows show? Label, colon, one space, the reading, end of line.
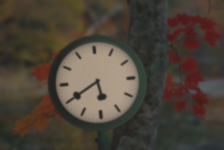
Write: 5:40
